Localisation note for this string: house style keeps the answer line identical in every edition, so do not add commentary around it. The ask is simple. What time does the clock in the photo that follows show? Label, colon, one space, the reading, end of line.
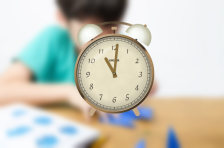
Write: 11:01
